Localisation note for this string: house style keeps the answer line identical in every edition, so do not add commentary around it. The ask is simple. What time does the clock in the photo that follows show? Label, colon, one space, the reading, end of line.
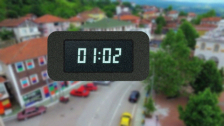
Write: 1:02
